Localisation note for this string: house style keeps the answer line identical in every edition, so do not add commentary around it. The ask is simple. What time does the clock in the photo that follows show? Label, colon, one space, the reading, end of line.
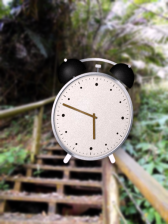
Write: 5:48
